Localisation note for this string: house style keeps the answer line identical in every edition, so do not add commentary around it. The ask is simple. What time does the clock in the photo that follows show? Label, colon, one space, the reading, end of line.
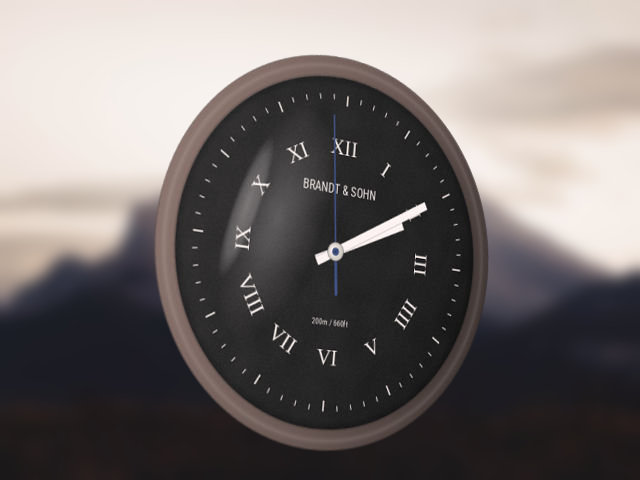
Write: 2:09:59
